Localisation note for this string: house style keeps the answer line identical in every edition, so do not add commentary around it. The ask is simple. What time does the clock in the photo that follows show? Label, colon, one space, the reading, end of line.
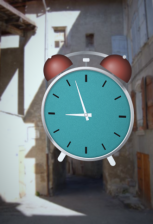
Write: 8:57
